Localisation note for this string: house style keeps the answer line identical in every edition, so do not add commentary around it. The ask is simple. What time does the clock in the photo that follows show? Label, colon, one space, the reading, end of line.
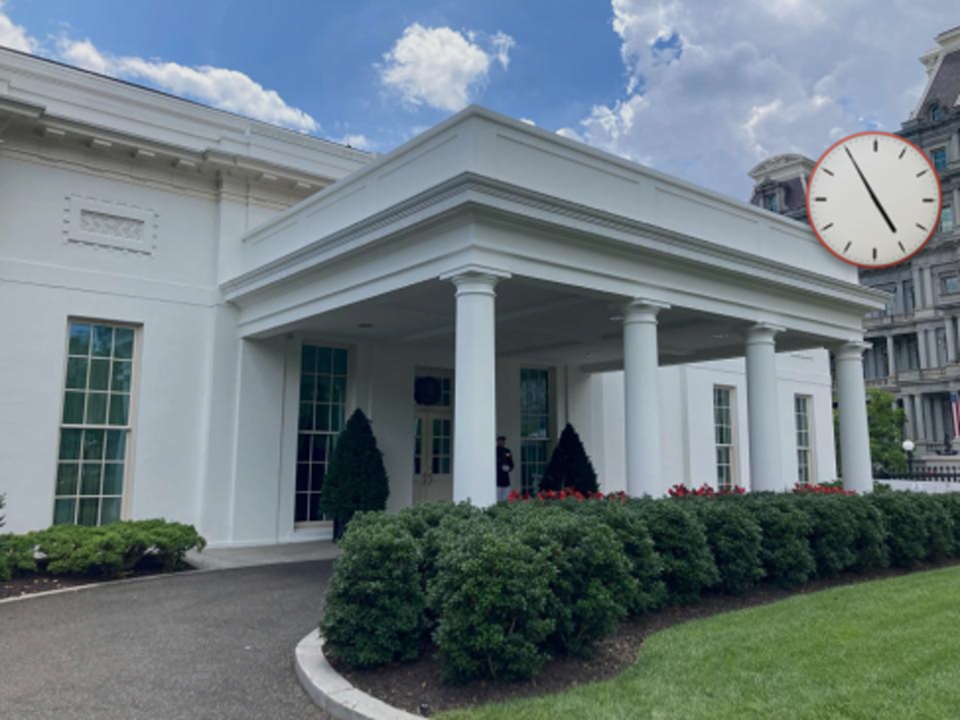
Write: 4:55
